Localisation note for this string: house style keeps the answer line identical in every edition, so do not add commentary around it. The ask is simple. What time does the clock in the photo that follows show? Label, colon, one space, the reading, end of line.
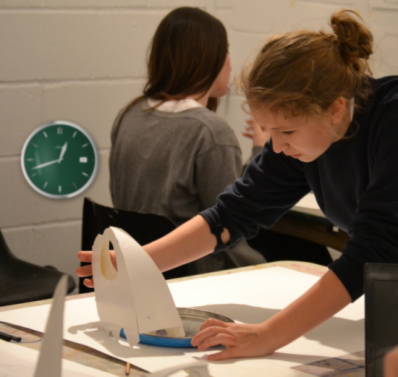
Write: 12:42
